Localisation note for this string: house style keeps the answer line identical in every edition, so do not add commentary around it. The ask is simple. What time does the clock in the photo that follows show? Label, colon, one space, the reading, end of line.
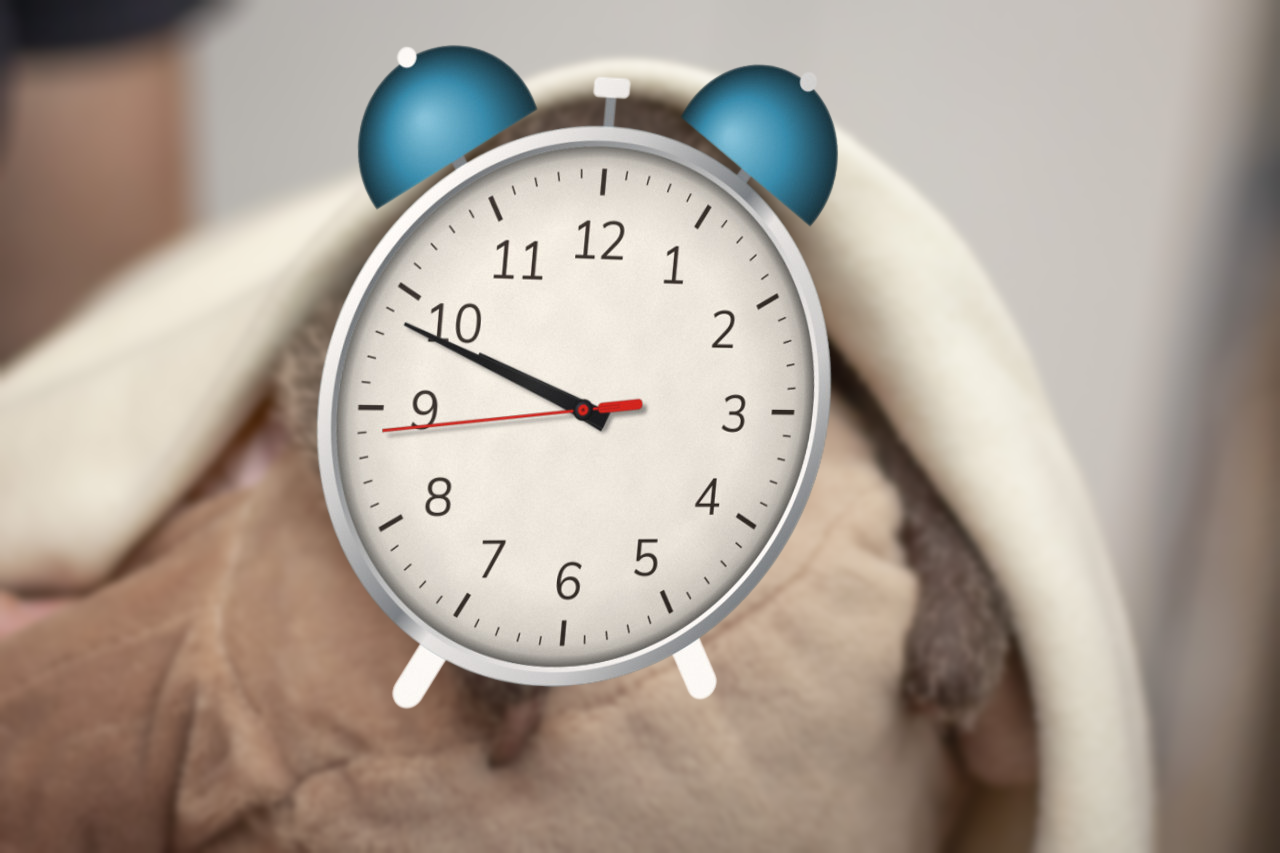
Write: 9:48:44
